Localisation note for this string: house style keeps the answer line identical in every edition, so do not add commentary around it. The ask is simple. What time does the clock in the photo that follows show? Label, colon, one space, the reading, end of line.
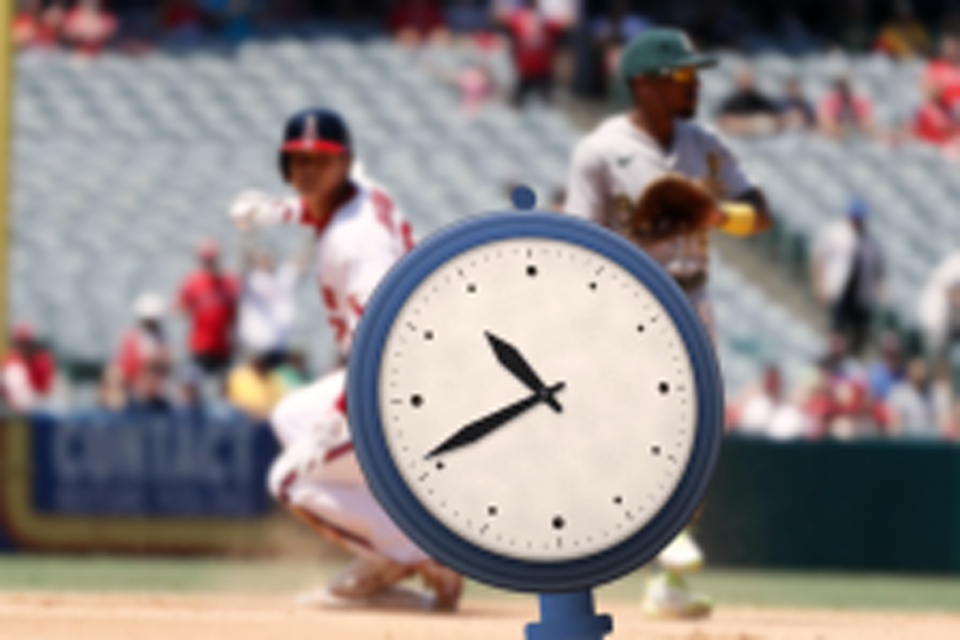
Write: 10:41
